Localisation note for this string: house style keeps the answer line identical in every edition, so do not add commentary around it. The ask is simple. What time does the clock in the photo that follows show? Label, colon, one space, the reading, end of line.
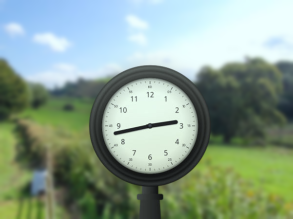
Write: 2:43
